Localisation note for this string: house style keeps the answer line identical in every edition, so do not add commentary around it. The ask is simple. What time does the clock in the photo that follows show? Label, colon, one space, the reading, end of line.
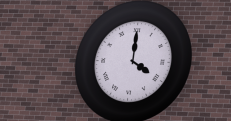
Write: 4:00
